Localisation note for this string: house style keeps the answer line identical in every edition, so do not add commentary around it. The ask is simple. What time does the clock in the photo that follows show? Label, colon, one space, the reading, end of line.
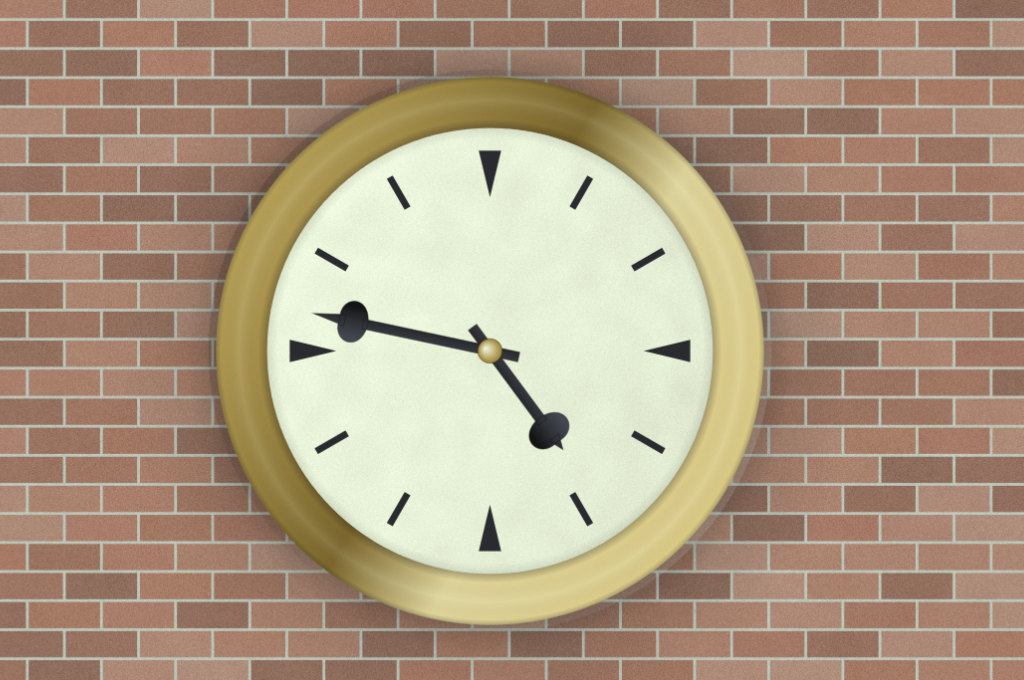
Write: 4:47
